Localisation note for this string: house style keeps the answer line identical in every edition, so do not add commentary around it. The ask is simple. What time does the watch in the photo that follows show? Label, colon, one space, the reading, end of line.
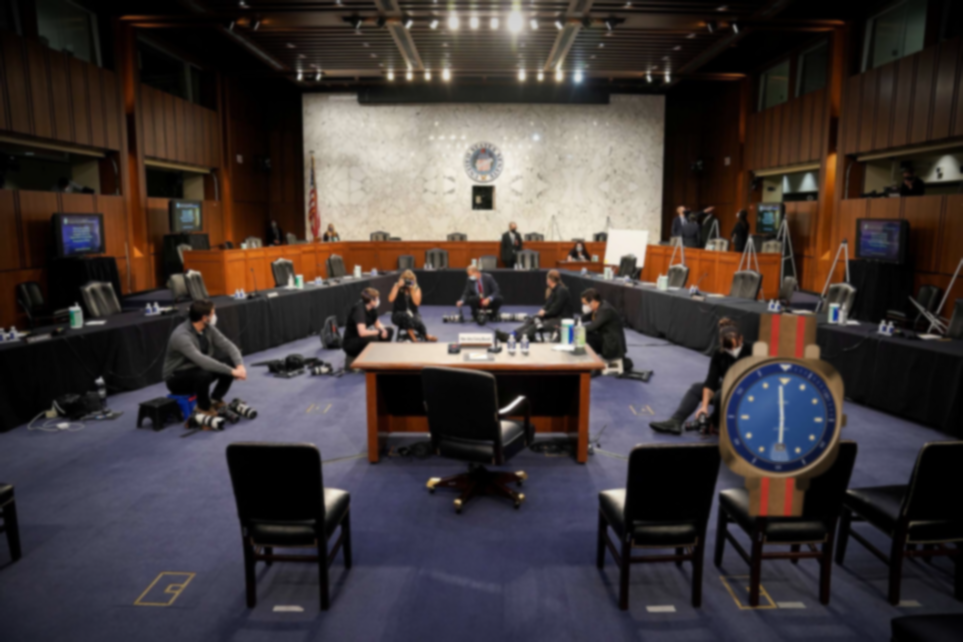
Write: 5:59
